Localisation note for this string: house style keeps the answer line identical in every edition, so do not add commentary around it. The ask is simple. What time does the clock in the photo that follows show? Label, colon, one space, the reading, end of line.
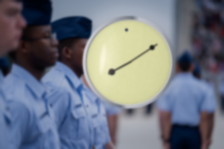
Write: 8:10
